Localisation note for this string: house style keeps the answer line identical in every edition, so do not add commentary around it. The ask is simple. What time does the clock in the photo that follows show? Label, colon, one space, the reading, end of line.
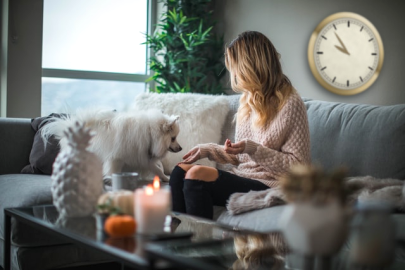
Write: 9:54
